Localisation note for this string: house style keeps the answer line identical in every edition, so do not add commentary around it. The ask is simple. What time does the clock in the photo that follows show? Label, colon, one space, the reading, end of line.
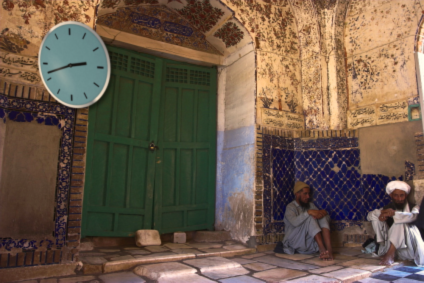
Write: 2:42
